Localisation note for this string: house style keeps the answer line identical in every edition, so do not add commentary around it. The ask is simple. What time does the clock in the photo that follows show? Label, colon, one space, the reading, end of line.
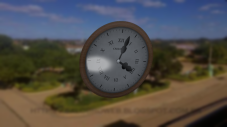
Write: 4:03
